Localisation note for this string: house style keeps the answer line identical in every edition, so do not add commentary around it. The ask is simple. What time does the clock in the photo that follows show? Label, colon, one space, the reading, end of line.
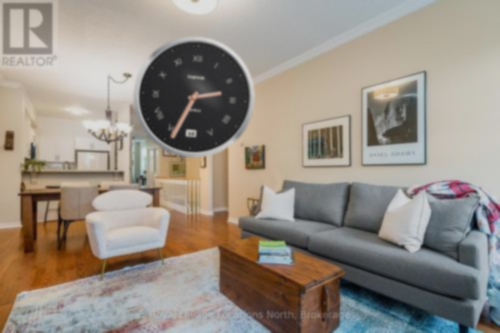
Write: 2:34
